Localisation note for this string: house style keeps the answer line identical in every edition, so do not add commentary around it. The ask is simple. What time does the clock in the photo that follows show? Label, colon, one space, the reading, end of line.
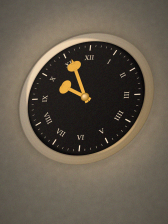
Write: 9:56
